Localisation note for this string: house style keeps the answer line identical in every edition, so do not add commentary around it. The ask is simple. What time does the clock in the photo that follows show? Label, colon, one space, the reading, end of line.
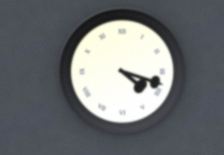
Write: 4:18
